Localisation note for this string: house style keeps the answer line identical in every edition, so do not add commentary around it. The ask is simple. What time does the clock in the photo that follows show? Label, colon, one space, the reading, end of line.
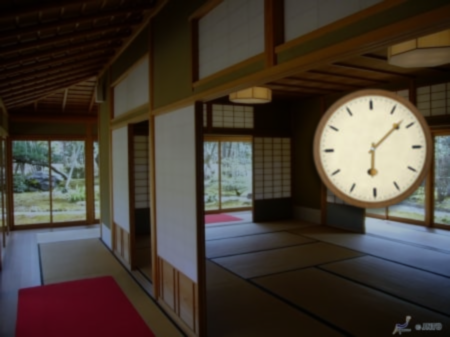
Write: 6:08
